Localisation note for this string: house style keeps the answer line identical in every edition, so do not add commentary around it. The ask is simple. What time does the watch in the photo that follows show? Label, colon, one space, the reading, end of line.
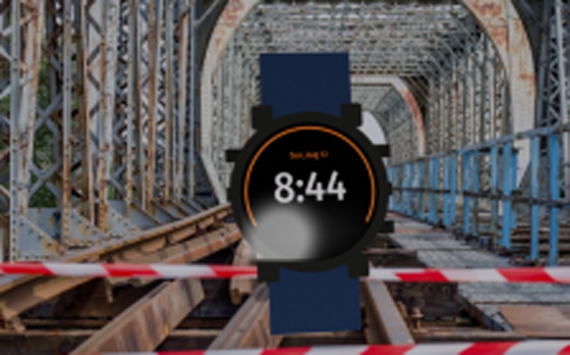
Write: 8:44
